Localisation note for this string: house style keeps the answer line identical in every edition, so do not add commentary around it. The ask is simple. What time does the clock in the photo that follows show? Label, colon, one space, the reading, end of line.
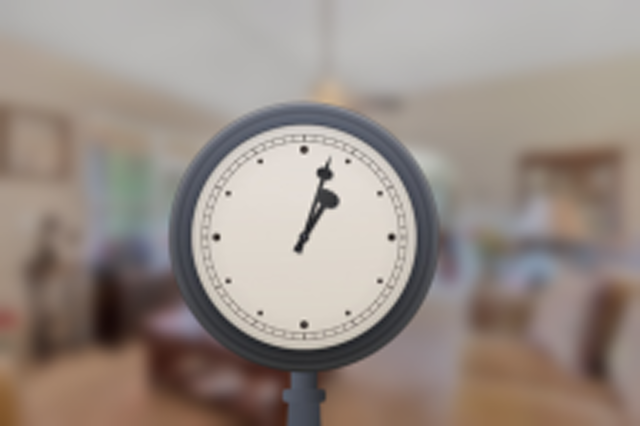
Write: 1:03
